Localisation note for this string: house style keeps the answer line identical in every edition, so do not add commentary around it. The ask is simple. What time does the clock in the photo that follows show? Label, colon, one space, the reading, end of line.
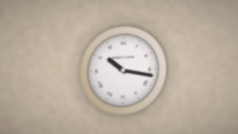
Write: 10:17
